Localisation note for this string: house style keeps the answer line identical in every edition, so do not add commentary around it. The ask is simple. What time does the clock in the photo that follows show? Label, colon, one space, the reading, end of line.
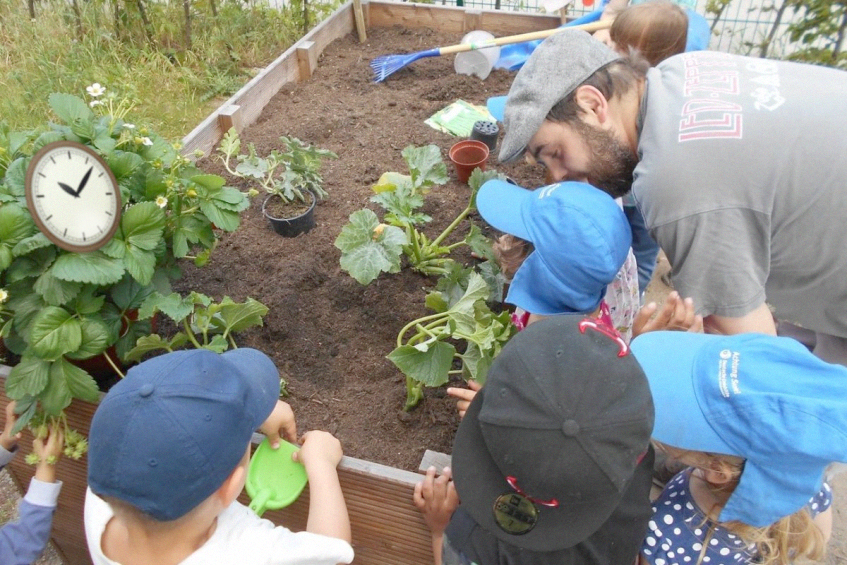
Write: 10:07
